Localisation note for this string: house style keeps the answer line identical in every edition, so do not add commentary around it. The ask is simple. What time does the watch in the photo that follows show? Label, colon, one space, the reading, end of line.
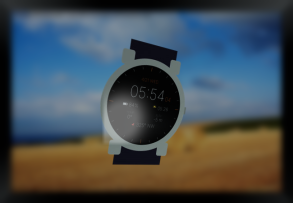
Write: 5:54
